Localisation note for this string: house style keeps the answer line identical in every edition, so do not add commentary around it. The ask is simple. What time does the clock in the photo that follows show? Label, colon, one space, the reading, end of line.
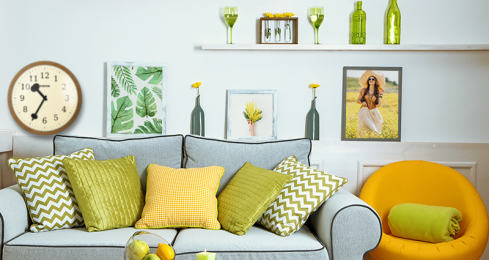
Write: 10:35
